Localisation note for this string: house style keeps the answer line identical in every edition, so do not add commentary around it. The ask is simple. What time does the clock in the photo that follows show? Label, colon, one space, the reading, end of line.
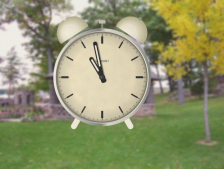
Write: 10:58
